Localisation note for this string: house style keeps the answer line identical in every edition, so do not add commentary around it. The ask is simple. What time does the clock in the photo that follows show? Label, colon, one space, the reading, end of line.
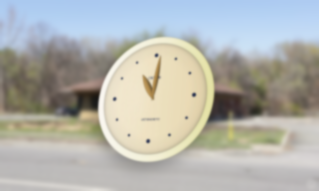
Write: 11:01
